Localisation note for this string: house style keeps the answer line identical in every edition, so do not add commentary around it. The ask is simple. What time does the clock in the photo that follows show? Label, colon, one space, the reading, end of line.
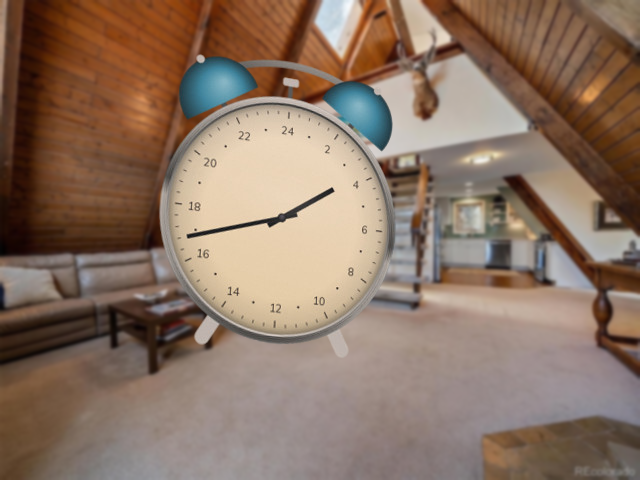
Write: 3:42
